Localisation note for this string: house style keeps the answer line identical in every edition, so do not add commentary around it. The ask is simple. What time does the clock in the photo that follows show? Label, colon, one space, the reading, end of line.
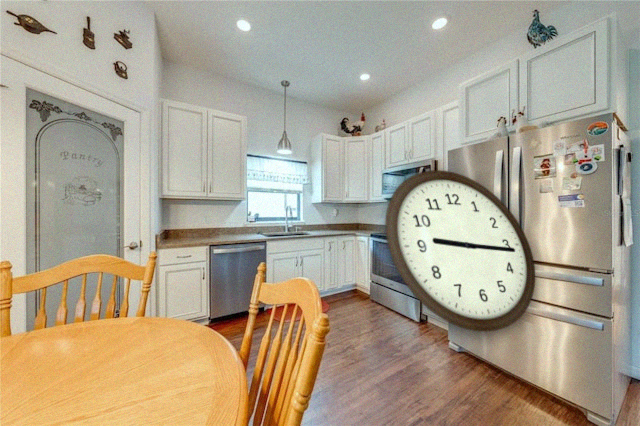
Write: 9:16
